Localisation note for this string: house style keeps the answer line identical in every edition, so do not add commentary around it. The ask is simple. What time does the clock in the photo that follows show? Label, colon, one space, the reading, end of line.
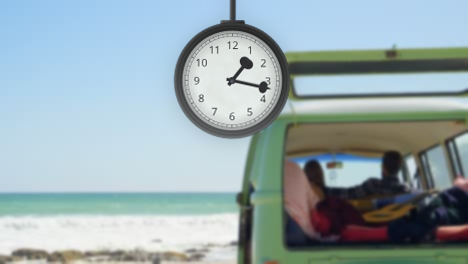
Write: 1:17
